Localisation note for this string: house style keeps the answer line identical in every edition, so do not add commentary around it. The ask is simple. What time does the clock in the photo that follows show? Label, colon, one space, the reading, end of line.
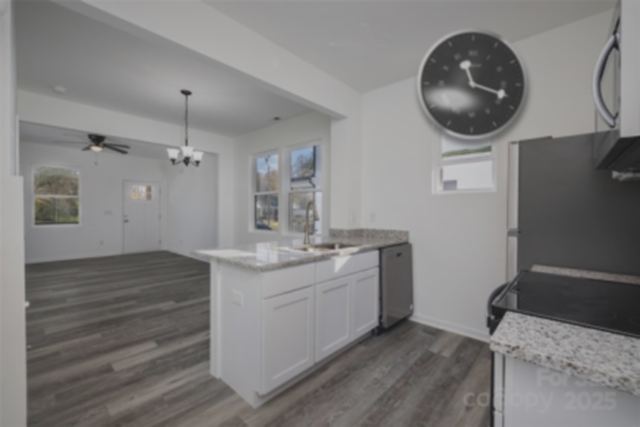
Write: 11:18
